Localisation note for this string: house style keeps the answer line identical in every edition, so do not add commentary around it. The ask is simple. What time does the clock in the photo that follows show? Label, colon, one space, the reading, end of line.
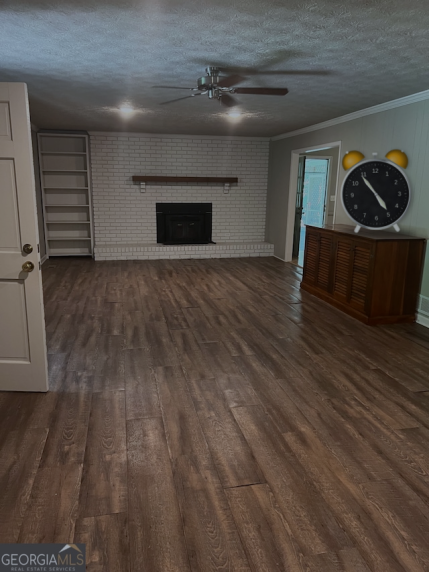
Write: 4:54
